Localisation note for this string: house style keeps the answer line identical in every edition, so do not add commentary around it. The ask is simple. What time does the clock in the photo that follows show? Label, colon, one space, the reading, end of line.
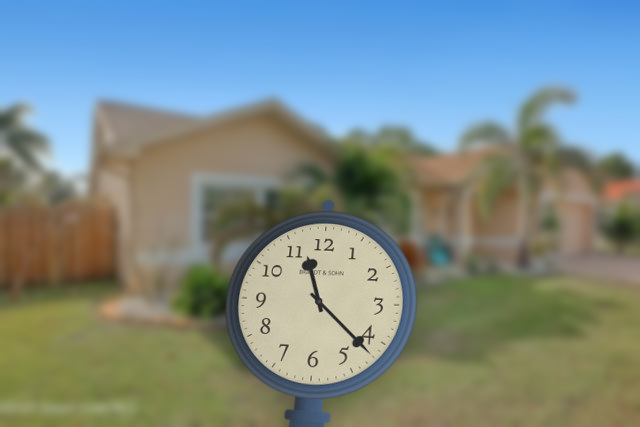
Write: 11:22
